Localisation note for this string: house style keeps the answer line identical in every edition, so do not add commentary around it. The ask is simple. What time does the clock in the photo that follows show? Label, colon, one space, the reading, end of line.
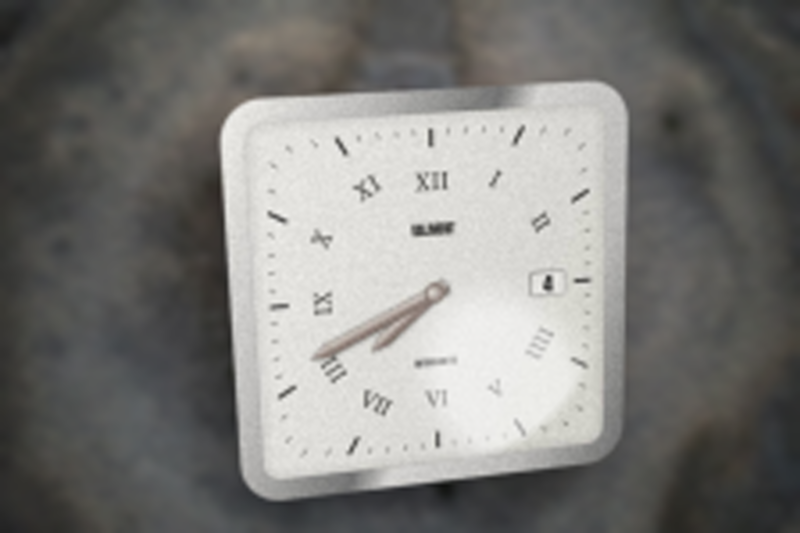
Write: 7:41
